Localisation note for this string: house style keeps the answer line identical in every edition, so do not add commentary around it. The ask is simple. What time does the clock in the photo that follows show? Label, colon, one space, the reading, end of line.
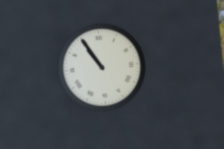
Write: 10:55
